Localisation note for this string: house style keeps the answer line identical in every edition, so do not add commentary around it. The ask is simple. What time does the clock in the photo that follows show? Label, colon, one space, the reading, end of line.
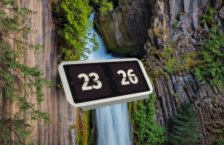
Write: 23:26
